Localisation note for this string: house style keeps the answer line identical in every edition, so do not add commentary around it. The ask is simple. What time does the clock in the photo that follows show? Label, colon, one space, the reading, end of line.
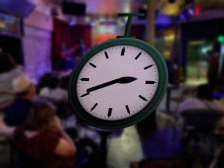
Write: 2:41
